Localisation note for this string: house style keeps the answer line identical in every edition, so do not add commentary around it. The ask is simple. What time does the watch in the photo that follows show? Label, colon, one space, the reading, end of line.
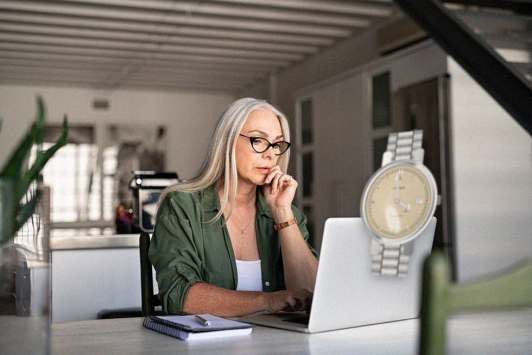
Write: 3:59
